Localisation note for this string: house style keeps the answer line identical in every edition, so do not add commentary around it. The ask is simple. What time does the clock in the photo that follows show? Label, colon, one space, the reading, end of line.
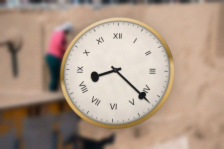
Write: 8:22
